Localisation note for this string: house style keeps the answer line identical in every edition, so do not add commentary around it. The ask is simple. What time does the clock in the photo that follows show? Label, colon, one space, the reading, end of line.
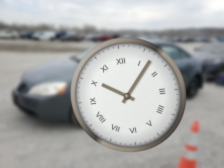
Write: 10:07
